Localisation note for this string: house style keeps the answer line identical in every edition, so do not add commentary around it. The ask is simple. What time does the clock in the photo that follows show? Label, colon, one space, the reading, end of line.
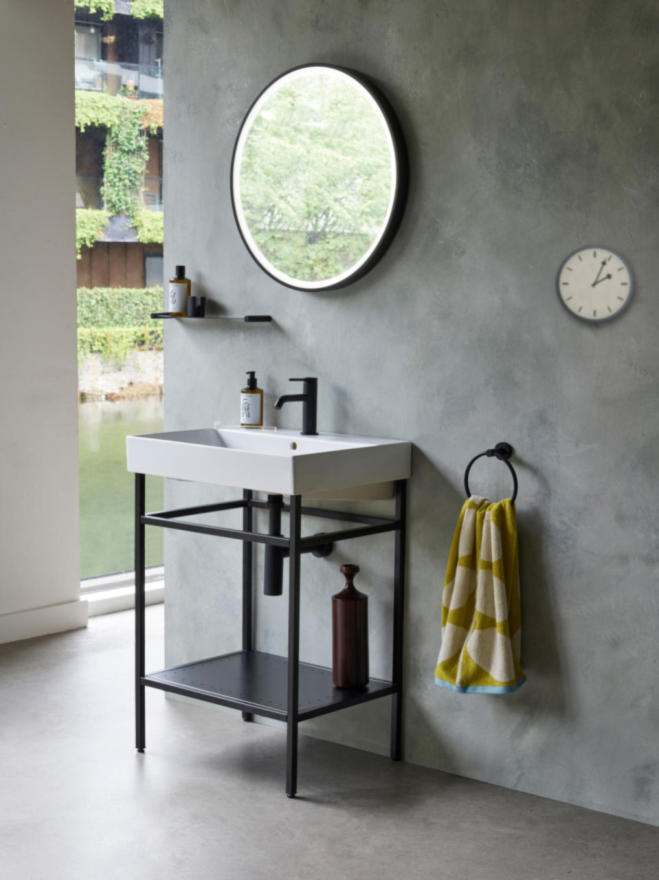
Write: 2:04
